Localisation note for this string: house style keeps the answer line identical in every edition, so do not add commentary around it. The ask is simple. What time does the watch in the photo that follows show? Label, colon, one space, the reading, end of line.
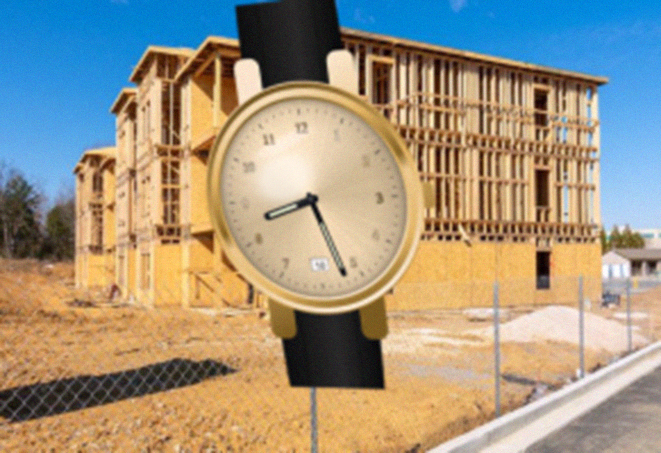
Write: 8:27
